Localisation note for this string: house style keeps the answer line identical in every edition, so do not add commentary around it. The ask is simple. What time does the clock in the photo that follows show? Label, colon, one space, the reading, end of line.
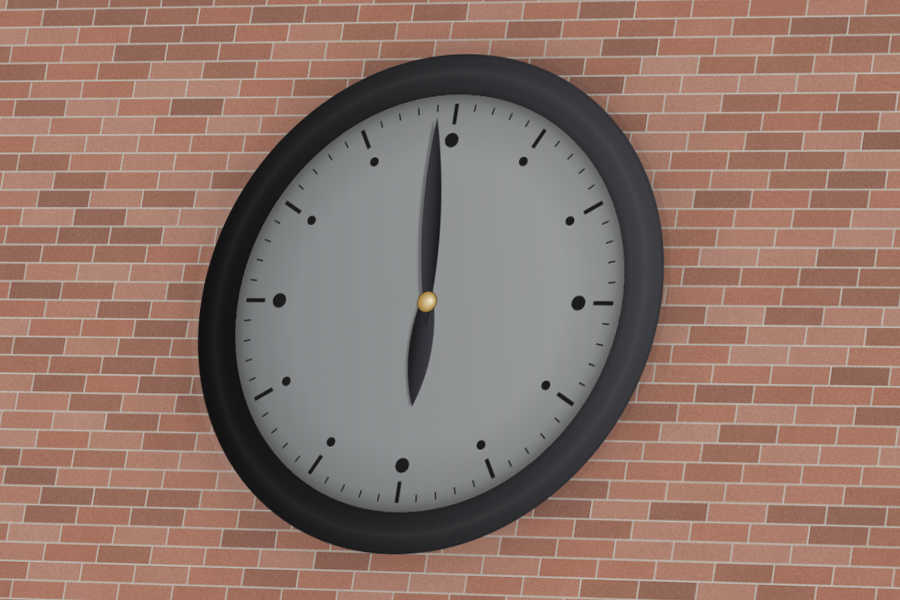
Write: 5:59
